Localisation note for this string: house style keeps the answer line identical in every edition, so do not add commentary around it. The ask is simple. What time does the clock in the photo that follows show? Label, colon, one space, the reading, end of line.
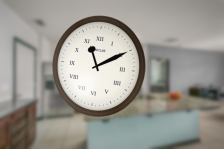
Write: 11:10
